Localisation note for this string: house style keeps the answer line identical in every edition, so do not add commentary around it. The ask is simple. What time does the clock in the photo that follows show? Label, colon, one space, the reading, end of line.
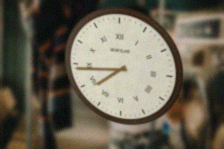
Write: 7:44
